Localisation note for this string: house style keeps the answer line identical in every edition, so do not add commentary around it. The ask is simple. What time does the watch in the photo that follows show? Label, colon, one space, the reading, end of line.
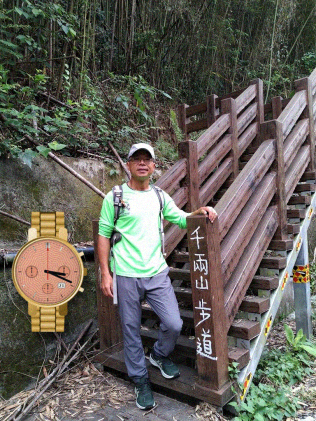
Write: 3:19
